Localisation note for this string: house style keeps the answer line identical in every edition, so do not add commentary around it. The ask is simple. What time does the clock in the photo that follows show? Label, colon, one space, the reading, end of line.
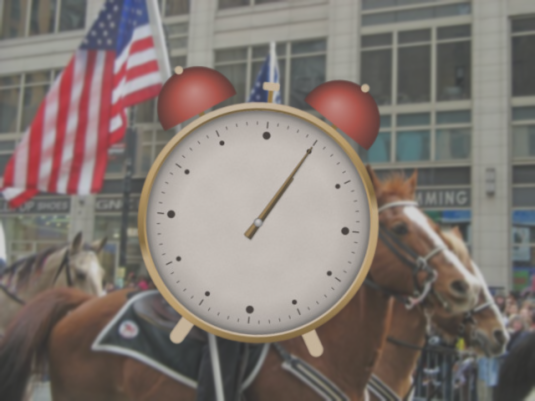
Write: 1:05
